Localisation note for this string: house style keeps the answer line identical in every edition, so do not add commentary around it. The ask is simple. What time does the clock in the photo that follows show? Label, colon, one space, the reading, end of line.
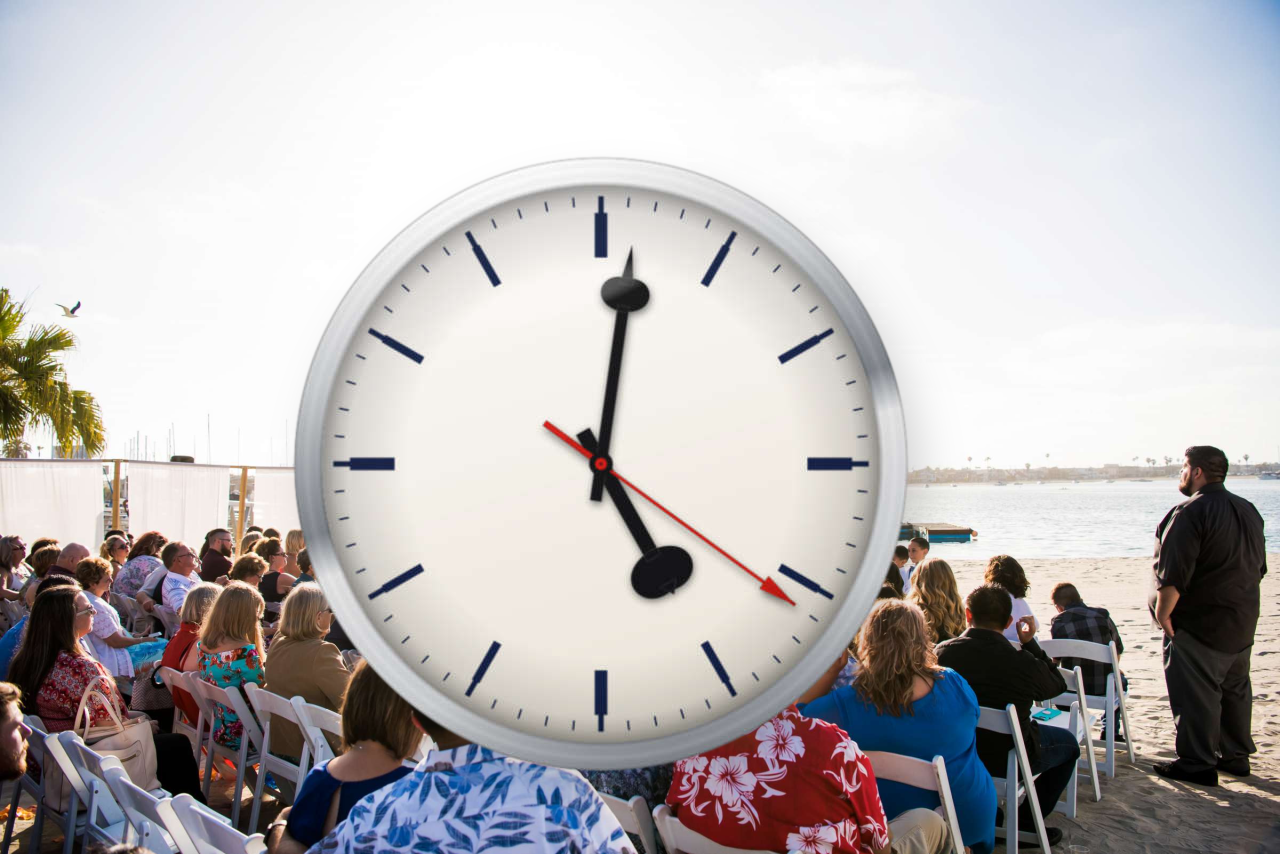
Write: 5:01:21
